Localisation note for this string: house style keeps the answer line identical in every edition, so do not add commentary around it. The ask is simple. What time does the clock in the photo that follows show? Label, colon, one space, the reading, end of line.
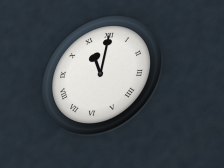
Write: 11:00
